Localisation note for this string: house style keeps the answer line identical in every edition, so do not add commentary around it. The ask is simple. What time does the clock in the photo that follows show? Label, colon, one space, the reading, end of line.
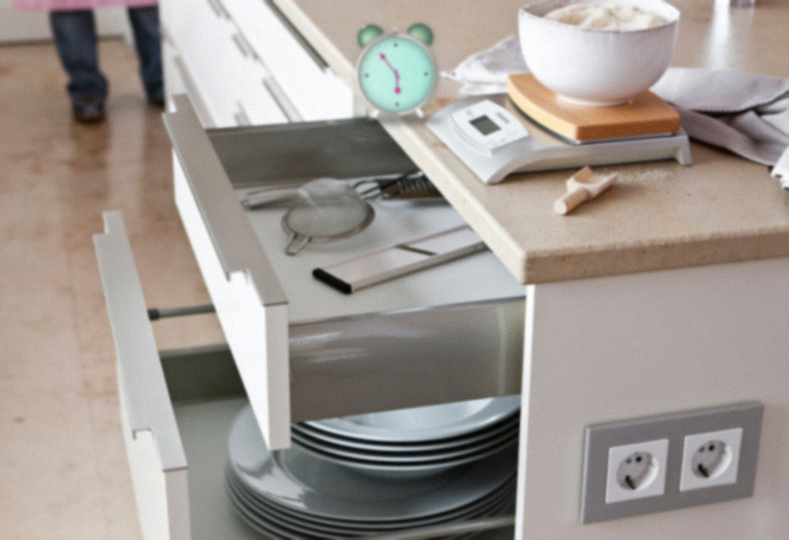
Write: 5:54
